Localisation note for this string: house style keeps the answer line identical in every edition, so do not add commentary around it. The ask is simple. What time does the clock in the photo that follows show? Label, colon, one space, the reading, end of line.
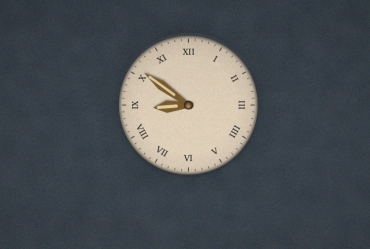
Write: 8:51
